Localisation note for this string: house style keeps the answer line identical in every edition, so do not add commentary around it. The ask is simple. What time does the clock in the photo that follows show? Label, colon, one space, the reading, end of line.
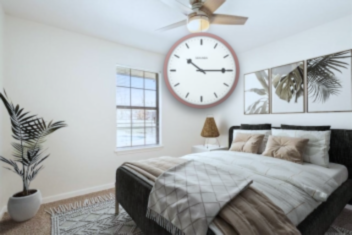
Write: 10:15
